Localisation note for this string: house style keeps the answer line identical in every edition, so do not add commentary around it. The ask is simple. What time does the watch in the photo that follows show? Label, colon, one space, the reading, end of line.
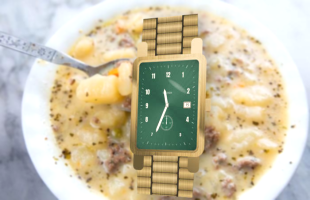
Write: 11:34
